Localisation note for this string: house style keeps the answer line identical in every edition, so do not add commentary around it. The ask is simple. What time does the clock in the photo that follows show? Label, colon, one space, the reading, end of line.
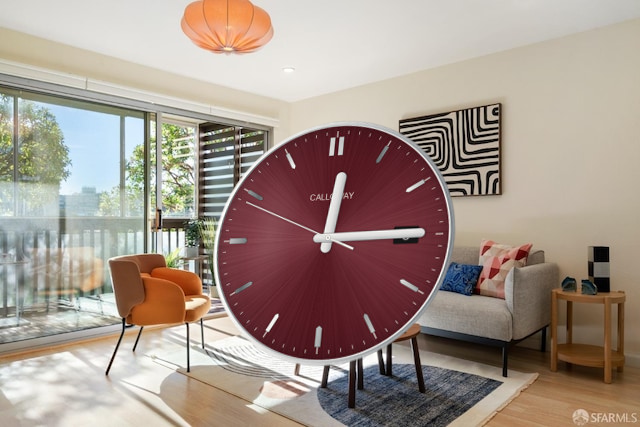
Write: 12:14:49
